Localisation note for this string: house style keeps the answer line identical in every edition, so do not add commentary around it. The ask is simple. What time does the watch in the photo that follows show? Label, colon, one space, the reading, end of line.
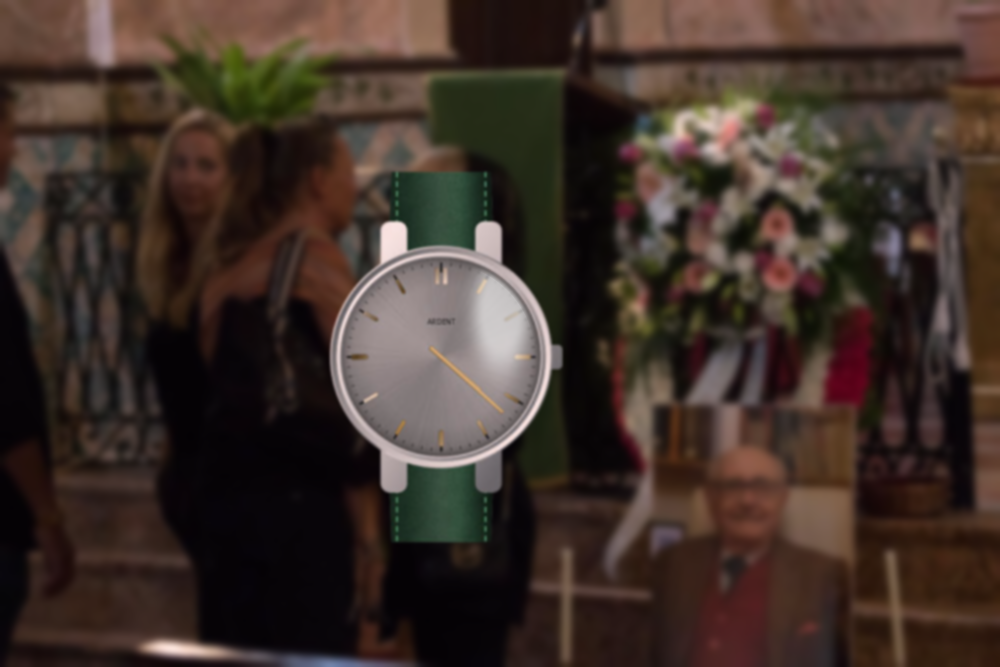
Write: 4:22
